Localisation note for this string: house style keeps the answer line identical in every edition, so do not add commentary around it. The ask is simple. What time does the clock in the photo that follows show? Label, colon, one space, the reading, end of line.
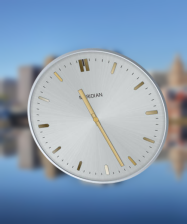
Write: 11:27
